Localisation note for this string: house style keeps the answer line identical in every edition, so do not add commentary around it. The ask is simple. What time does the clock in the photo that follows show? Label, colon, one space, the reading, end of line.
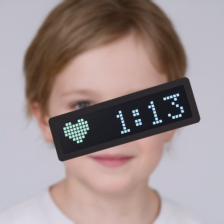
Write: 1:13
